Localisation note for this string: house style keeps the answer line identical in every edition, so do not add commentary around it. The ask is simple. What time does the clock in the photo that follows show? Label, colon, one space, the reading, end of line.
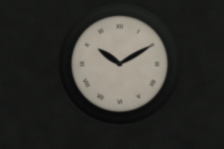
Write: 10:10
